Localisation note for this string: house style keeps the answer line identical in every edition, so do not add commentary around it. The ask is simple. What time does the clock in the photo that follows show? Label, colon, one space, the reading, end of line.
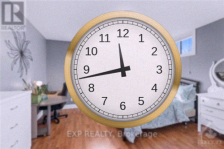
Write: 11:43
